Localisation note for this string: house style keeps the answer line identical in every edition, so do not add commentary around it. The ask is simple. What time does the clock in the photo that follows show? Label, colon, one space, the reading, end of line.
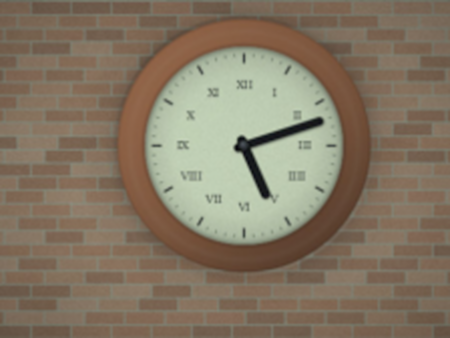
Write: 5:12
